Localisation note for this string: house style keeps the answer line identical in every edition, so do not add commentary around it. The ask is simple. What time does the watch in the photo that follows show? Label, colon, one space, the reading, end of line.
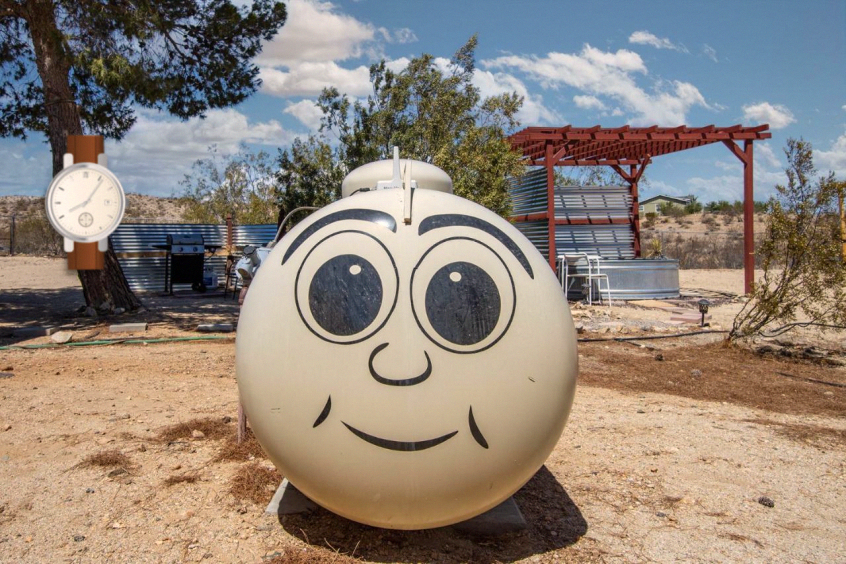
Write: 8:06
